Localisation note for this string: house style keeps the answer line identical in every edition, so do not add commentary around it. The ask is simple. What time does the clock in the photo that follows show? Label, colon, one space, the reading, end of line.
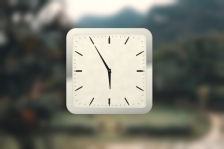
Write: 5:55
